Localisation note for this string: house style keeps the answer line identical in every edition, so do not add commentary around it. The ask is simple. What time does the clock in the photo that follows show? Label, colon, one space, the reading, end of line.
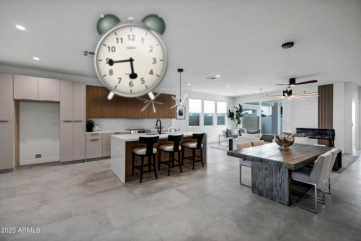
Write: 5:44
